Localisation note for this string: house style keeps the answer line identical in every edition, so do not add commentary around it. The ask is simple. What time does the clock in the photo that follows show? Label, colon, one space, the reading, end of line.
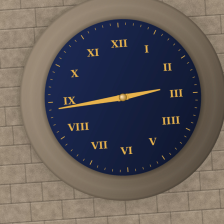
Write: 2:44
